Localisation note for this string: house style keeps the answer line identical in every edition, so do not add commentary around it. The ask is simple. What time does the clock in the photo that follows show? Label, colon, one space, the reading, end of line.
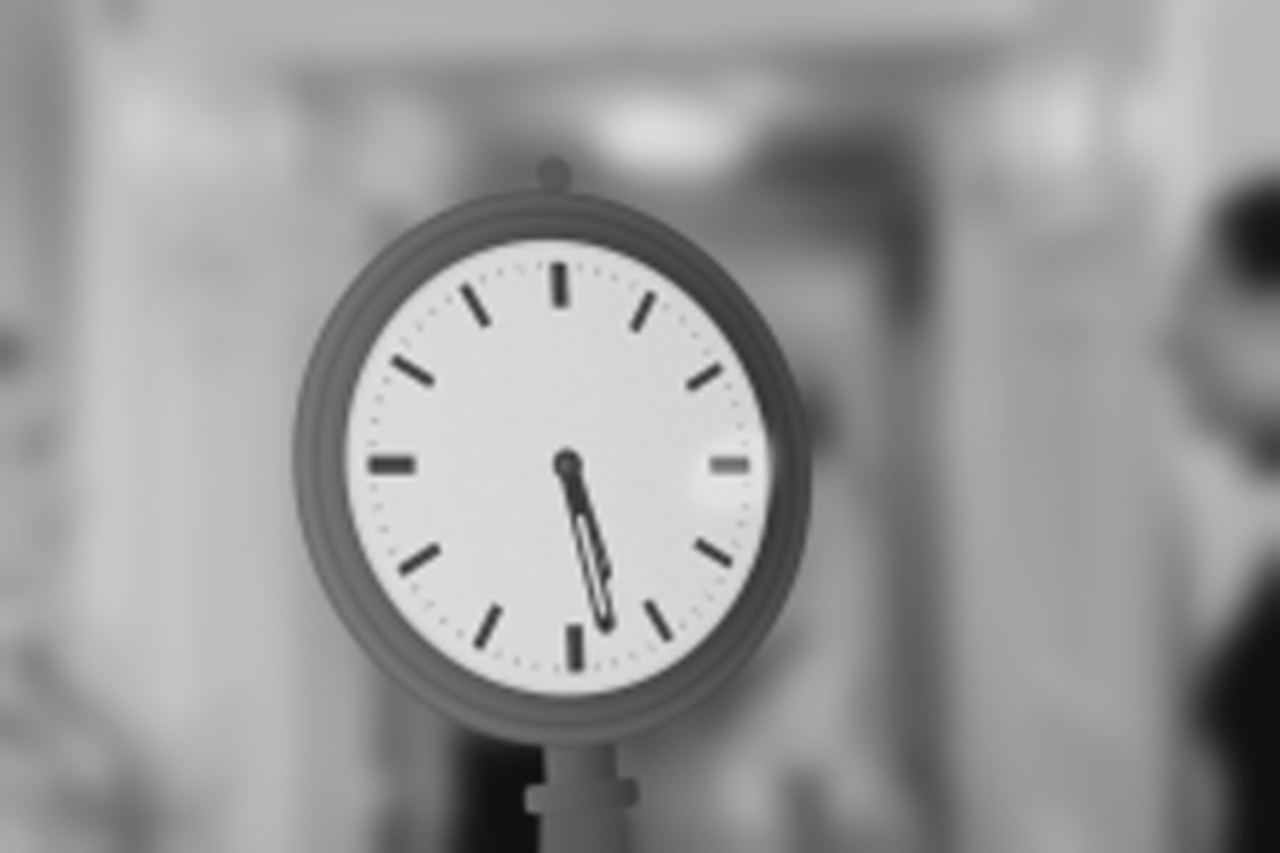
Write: 5:28
